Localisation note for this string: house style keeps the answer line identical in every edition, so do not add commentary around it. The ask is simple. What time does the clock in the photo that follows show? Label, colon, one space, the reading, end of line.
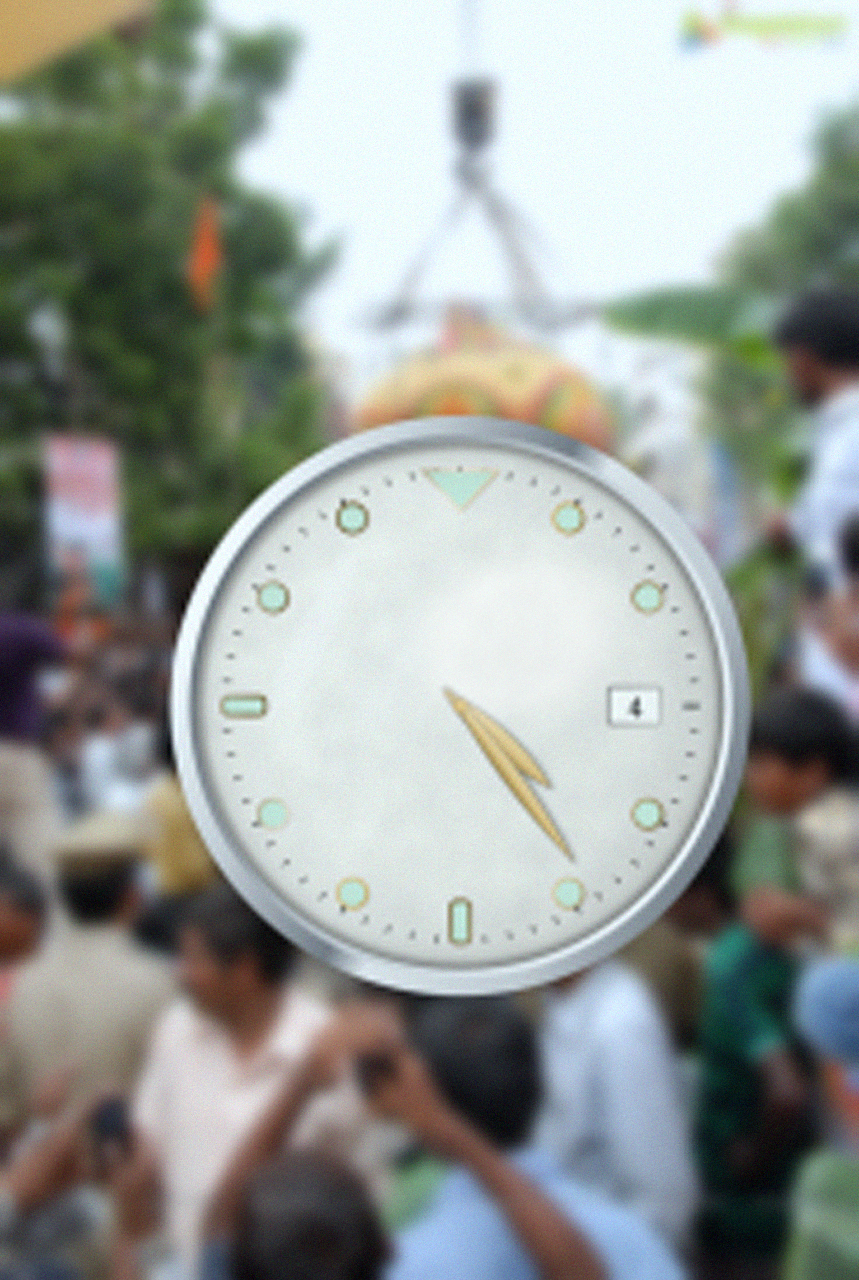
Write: 4:24
